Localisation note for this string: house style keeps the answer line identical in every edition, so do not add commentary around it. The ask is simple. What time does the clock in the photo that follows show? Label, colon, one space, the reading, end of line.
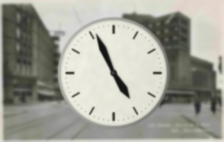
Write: 4:56
